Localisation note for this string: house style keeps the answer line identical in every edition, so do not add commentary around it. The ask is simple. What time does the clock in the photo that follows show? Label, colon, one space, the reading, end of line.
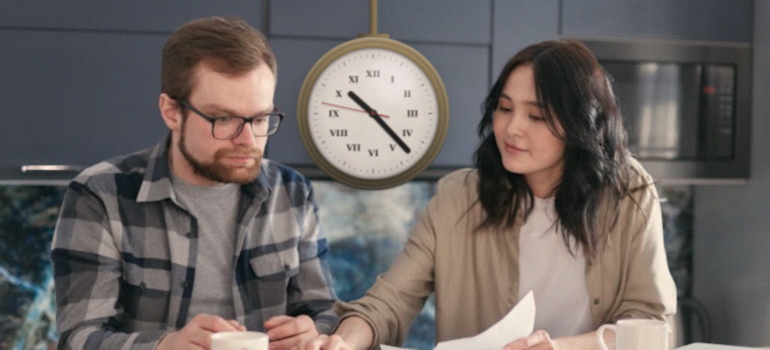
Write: 10:22:47
